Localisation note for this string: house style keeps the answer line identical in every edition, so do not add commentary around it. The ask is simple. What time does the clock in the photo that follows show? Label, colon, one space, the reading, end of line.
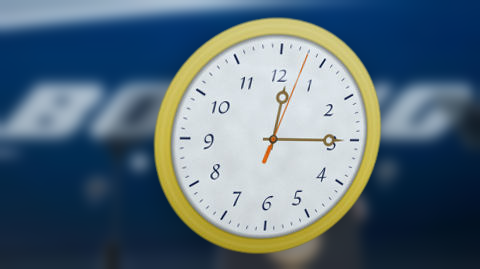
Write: 12:15:03
